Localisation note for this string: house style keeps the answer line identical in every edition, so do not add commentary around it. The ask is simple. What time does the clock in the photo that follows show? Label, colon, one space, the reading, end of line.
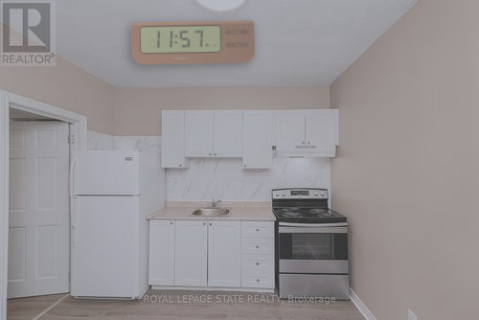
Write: 11:57
